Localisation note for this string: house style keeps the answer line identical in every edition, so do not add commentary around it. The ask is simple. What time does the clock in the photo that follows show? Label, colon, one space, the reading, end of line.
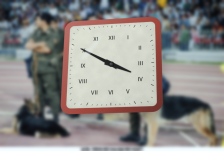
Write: 3:50
